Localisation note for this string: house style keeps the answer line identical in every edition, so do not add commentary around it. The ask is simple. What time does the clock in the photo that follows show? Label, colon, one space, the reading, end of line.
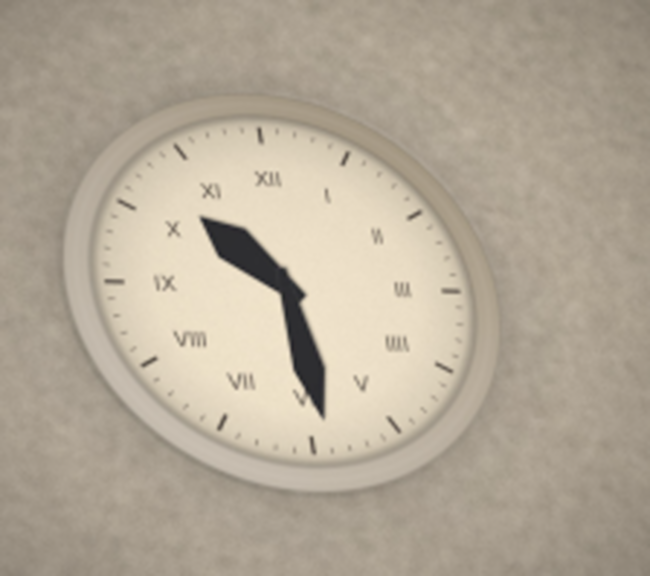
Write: 10:29
